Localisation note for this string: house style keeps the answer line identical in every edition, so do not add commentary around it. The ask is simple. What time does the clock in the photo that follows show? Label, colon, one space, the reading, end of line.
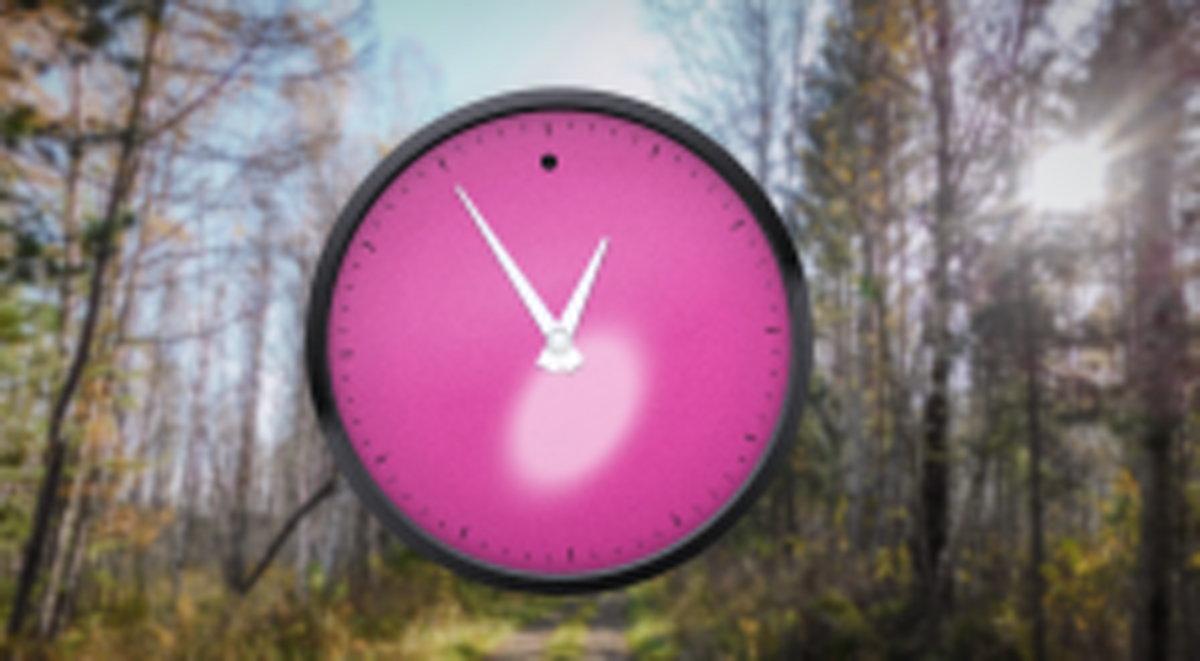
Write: 12:55
